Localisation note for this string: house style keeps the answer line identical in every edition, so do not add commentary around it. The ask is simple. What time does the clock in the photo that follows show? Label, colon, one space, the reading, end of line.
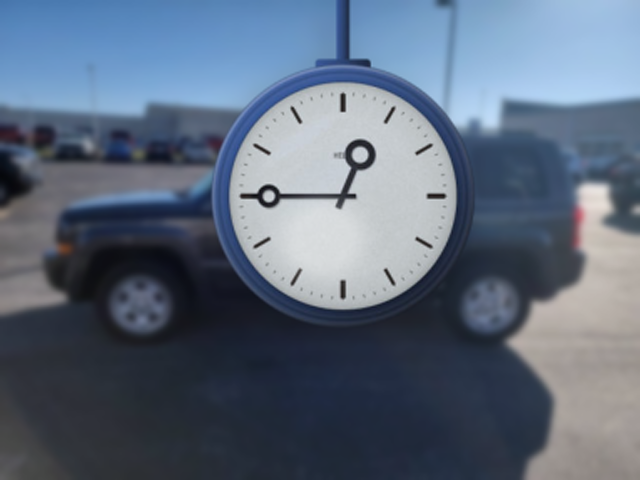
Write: 12:45
